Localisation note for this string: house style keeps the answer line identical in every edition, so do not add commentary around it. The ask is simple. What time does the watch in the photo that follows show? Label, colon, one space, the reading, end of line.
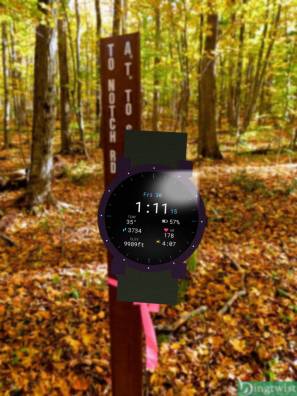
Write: 1:11
